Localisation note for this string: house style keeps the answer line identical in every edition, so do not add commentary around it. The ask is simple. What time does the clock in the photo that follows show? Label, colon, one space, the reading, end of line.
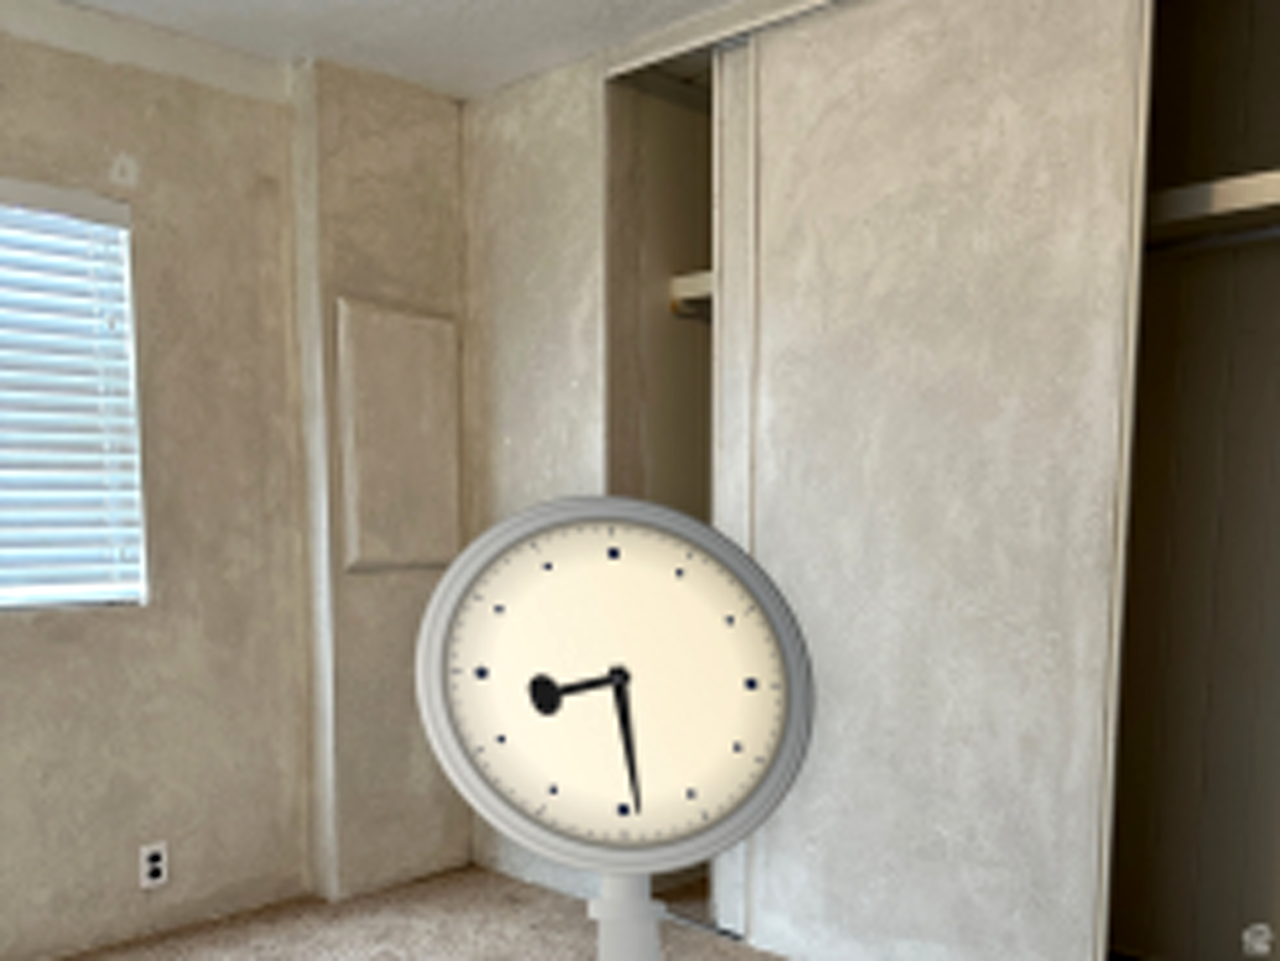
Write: 8:29
